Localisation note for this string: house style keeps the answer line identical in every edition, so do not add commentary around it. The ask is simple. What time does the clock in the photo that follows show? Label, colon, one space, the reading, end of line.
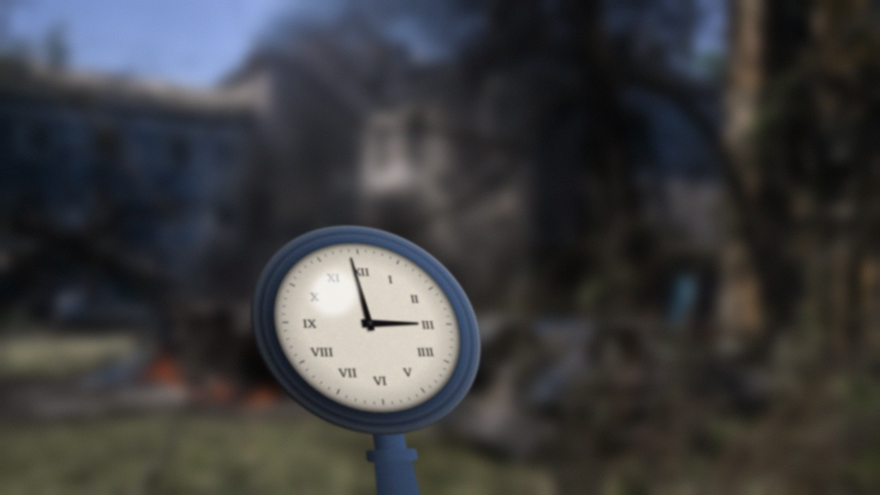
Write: 2:59
